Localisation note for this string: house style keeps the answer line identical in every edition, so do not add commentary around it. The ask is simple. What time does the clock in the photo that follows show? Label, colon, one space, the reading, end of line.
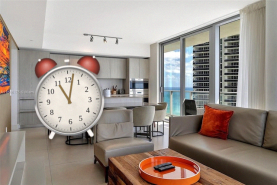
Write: 11:02
